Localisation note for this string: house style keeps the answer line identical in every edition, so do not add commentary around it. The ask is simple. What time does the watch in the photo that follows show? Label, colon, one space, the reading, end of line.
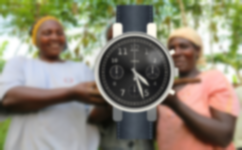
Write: 4:27
